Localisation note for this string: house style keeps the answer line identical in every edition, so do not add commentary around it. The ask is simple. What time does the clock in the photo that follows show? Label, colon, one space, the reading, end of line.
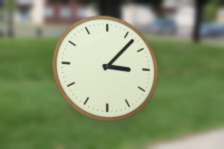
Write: 3:07
